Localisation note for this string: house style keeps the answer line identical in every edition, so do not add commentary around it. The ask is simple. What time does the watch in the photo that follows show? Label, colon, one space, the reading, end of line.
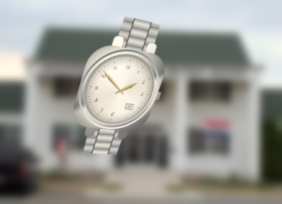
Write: 1:51
